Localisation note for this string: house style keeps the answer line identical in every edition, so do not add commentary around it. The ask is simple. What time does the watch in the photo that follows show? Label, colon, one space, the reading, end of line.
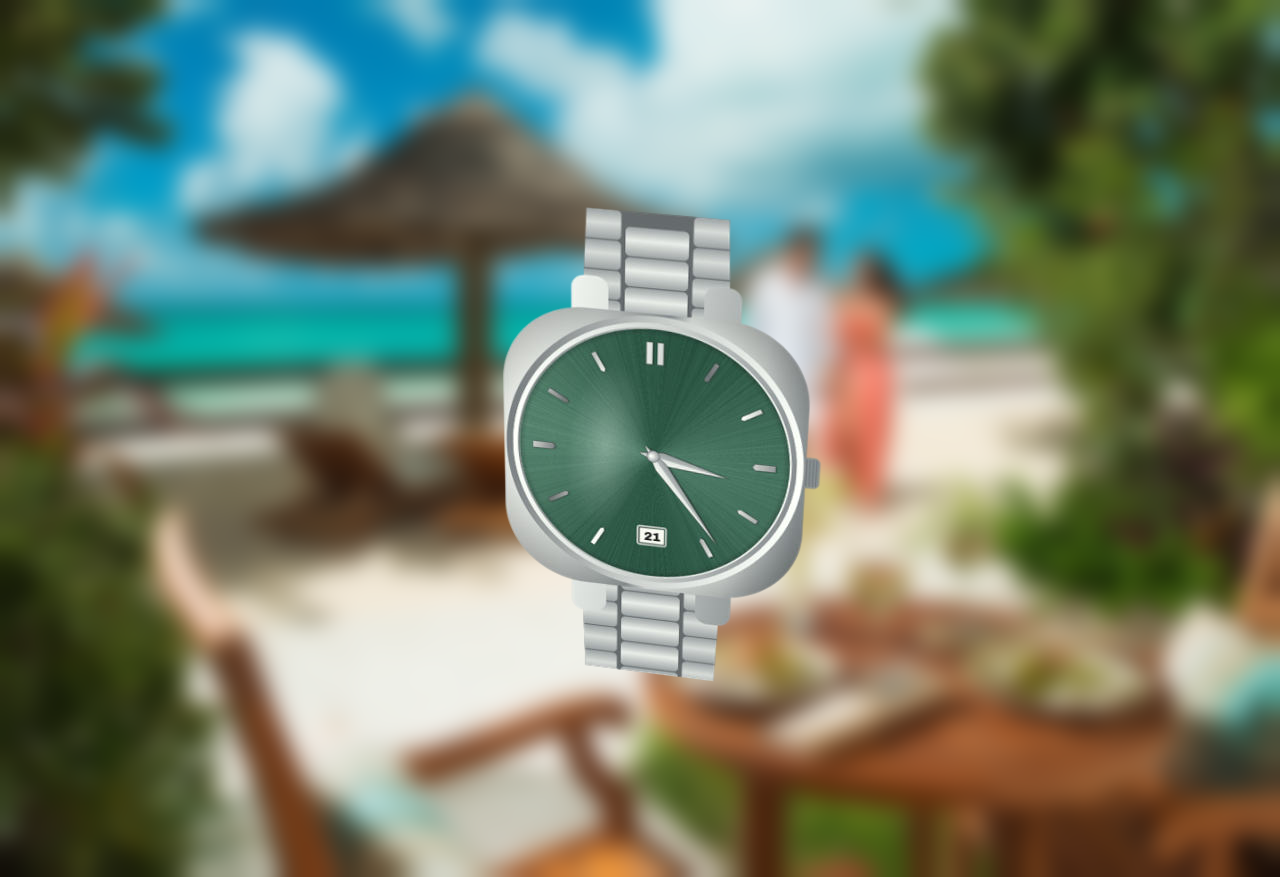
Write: 3:24
